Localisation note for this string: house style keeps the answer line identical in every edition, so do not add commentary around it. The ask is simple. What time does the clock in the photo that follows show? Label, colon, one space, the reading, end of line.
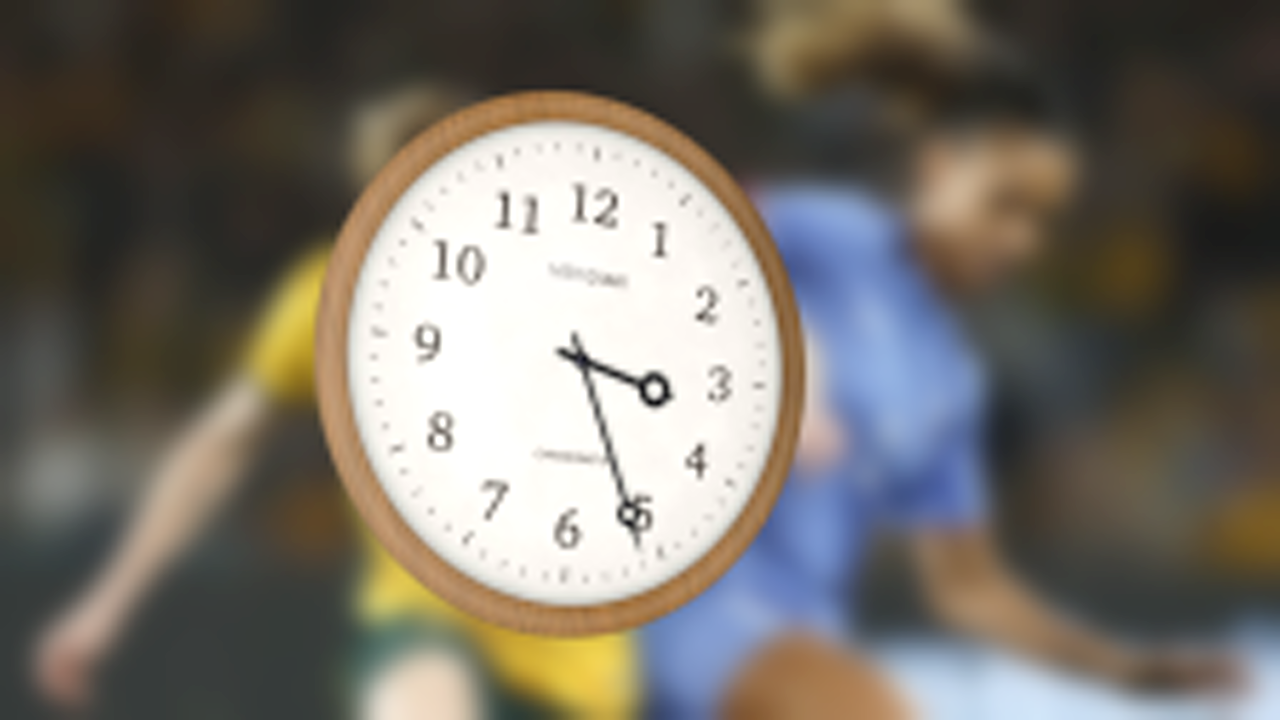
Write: 3:26
